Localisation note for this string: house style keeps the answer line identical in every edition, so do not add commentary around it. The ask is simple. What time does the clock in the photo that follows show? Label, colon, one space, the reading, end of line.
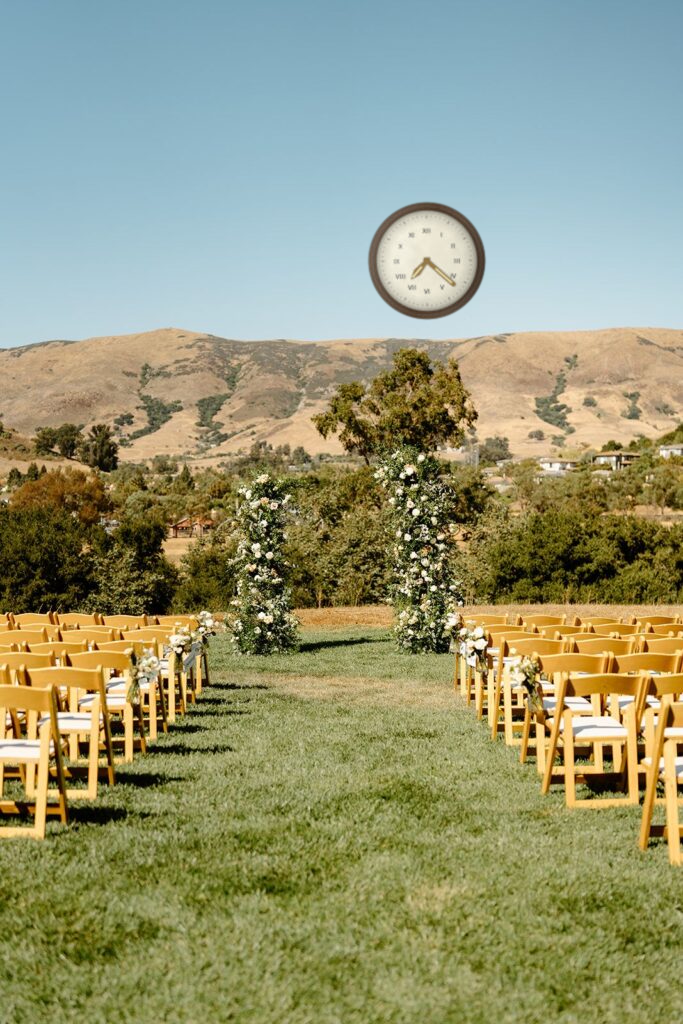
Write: 7:22
